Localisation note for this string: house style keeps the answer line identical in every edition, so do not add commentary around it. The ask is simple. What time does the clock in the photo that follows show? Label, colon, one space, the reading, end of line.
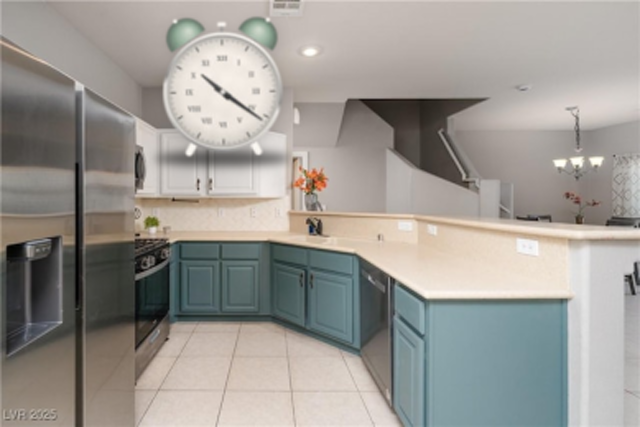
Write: 10:21
